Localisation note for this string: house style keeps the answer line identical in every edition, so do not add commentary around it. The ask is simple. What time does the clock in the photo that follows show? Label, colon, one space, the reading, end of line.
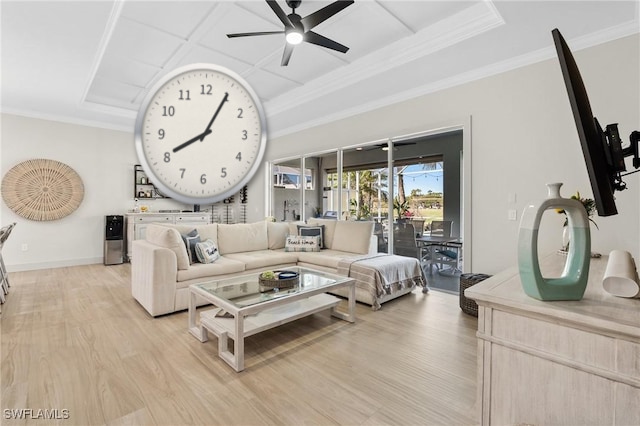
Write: 8:05
